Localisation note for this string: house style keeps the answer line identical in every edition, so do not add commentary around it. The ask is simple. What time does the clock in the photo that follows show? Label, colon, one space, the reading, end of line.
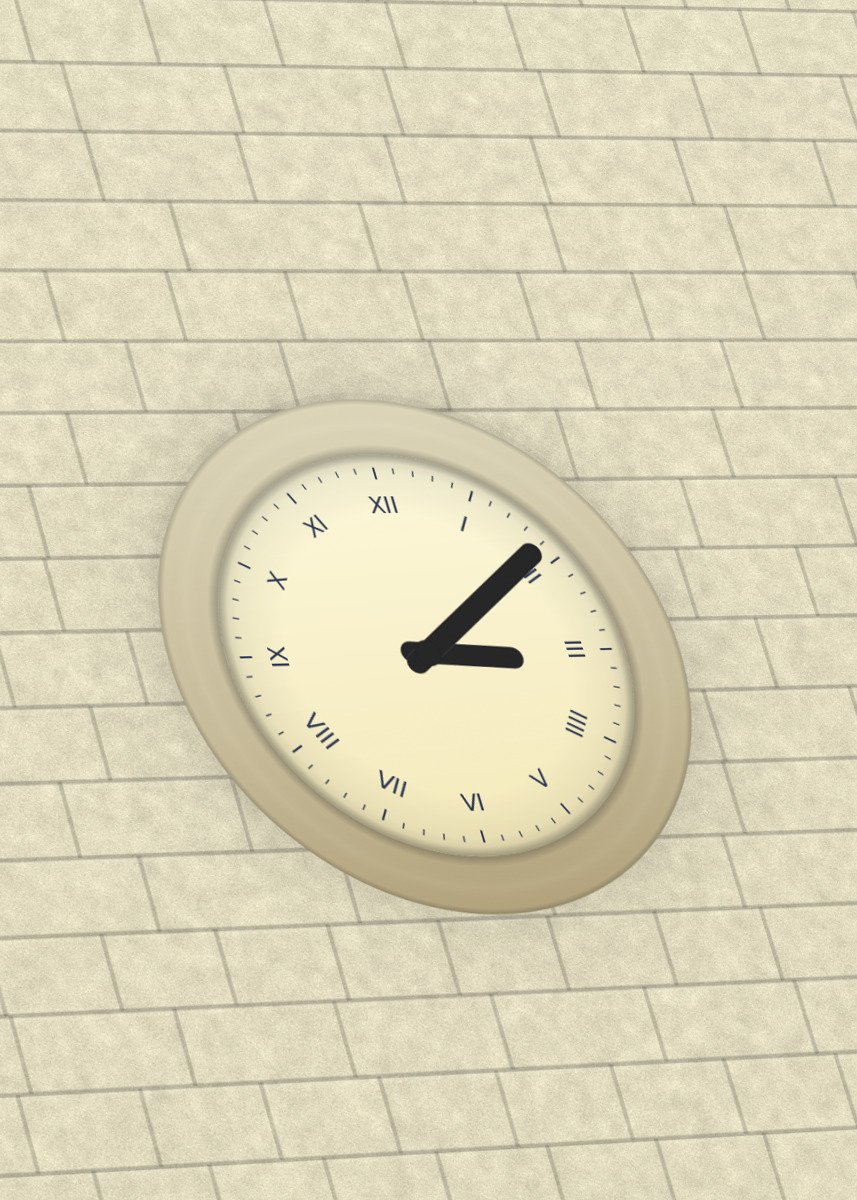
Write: 3:09
